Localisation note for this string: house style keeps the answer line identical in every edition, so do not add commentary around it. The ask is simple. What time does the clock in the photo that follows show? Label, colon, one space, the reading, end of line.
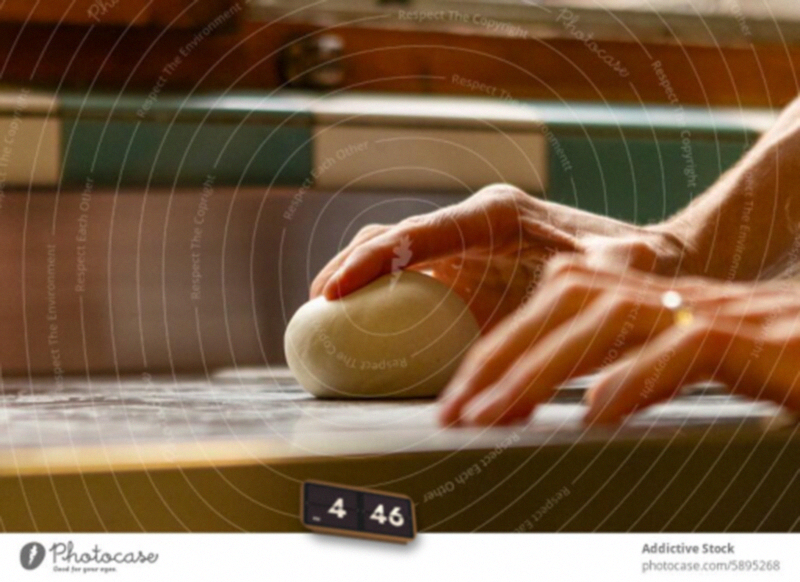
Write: 4:46
